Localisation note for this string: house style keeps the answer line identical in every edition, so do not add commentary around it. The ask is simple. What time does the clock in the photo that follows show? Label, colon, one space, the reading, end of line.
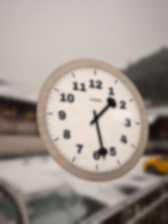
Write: 1:28
